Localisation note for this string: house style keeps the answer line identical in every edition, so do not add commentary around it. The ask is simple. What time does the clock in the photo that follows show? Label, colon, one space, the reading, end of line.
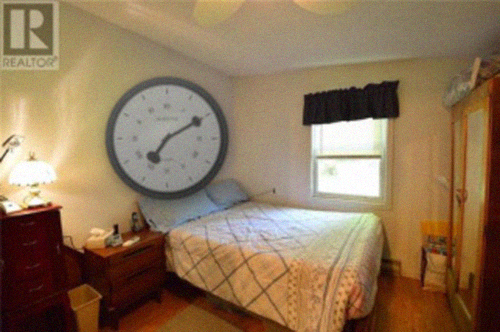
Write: 7:10
